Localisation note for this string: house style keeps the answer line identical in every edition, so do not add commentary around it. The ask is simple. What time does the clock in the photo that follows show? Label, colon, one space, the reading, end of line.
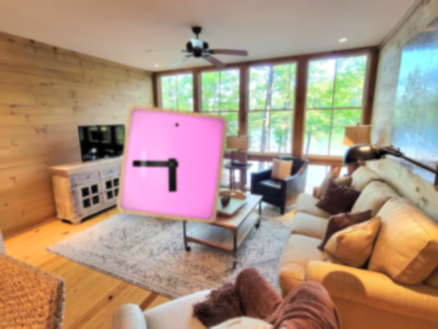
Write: 5:44
